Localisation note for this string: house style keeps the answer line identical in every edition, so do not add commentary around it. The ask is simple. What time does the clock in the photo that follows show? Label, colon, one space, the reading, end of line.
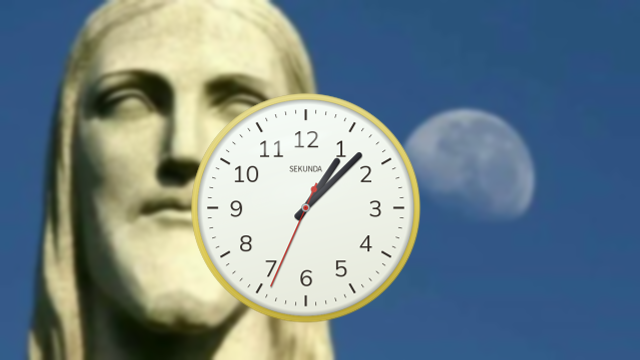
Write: 1:07:34
